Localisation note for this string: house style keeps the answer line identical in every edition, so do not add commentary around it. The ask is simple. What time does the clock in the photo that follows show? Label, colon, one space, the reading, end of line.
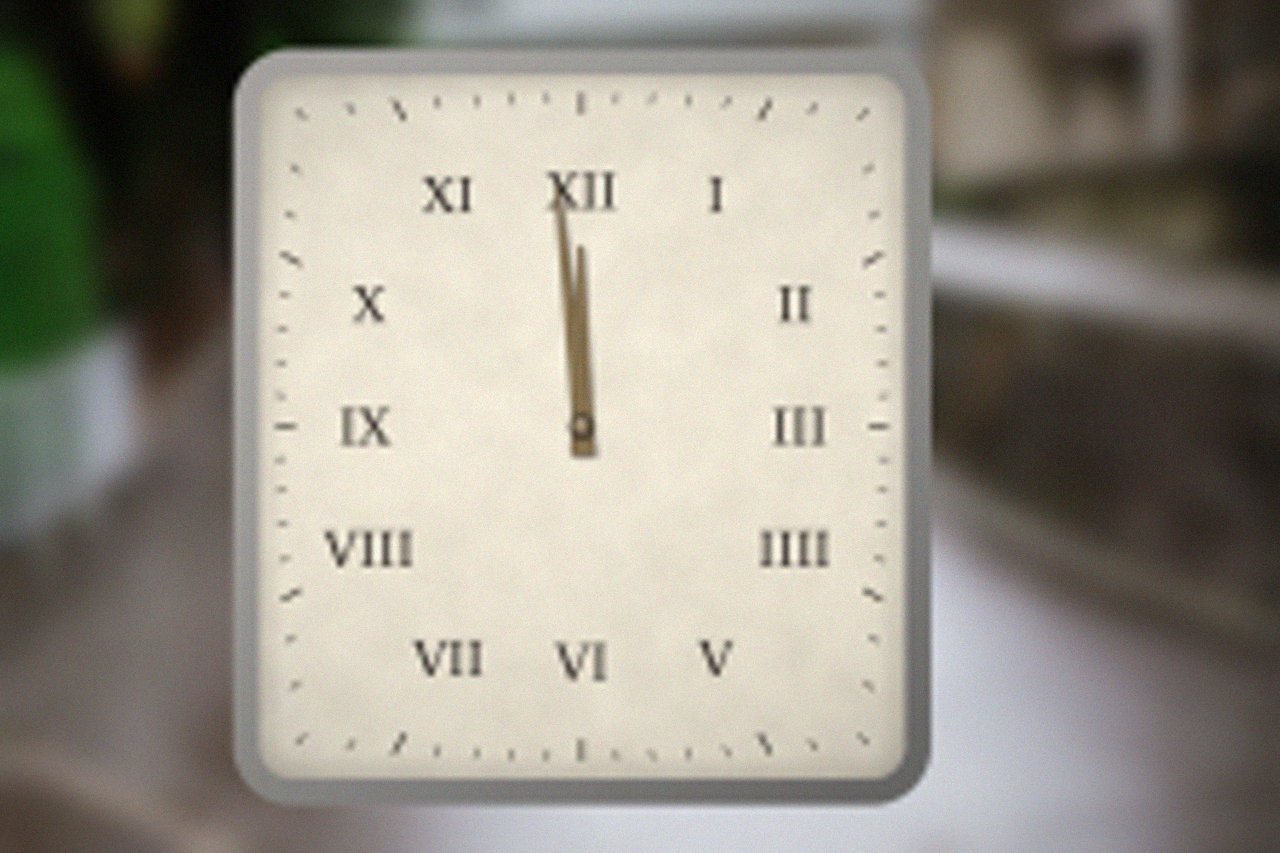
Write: 11:59
